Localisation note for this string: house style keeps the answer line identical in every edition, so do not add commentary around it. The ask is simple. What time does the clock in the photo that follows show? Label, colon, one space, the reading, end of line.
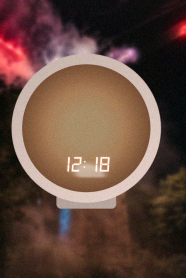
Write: 12:18
